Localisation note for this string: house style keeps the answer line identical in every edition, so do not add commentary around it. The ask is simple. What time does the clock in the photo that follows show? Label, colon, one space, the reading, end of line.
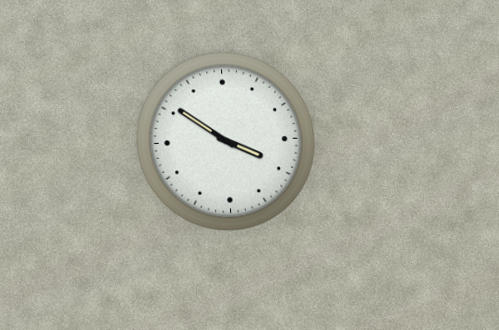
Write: 3:51
